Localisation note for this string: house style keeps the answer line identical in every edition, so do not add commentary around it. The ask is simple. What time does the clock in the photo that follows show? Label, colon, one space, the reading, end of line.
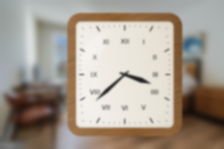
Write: 3:38
